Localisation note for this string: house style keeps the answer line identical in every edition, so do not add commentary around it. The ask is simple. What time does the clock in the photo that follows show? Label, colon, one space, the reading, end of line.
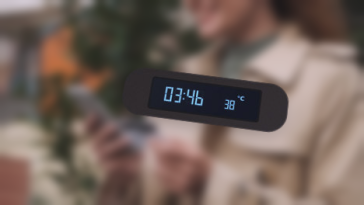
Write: 3:46
